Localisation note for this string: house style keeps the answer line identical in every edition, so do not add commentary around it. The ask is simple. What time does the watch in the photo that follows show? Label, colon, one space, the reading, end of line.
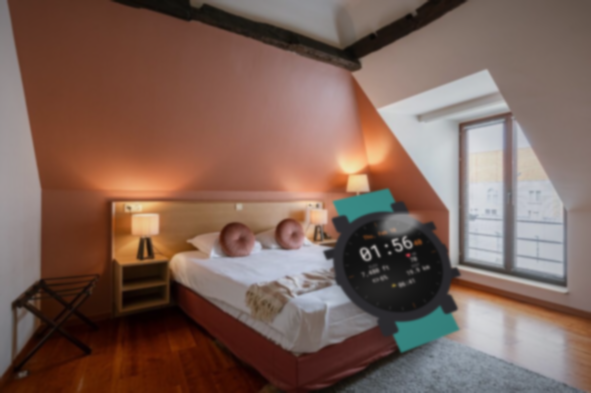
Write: 1:56
